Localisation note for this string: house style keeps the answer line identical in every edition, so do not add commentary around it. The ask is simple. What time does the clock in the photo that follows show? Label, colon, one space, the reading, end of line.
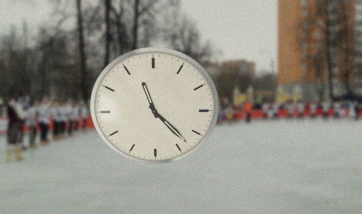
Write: 11:23
